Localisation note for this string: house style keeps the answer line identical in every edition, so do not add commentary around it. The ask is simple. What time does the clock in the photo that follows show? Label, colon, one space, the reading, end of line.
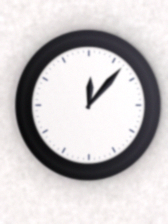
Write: 12:07
